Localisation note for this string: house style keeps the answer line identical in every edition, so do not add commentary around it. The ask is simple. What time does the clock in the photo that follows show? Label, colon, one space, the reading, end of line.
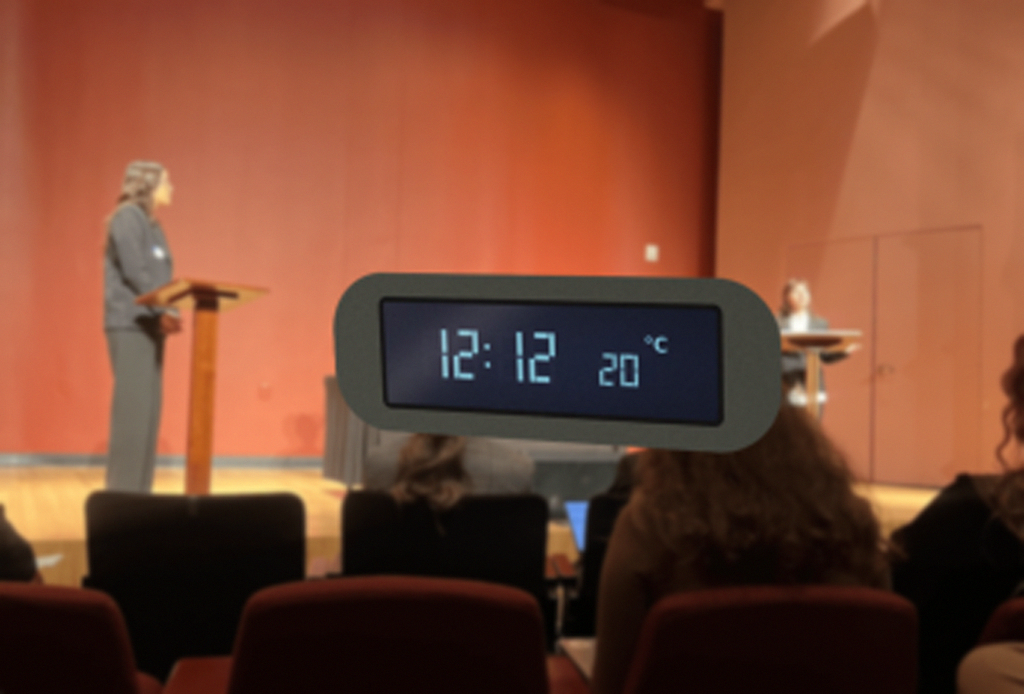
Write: 12:12
